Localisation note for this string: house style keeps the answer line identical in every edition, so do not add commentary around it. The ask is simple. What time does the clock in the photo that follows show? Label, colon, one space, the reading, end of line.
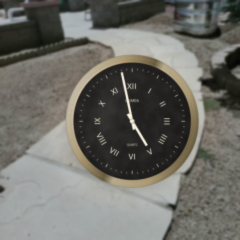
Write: 4:58
